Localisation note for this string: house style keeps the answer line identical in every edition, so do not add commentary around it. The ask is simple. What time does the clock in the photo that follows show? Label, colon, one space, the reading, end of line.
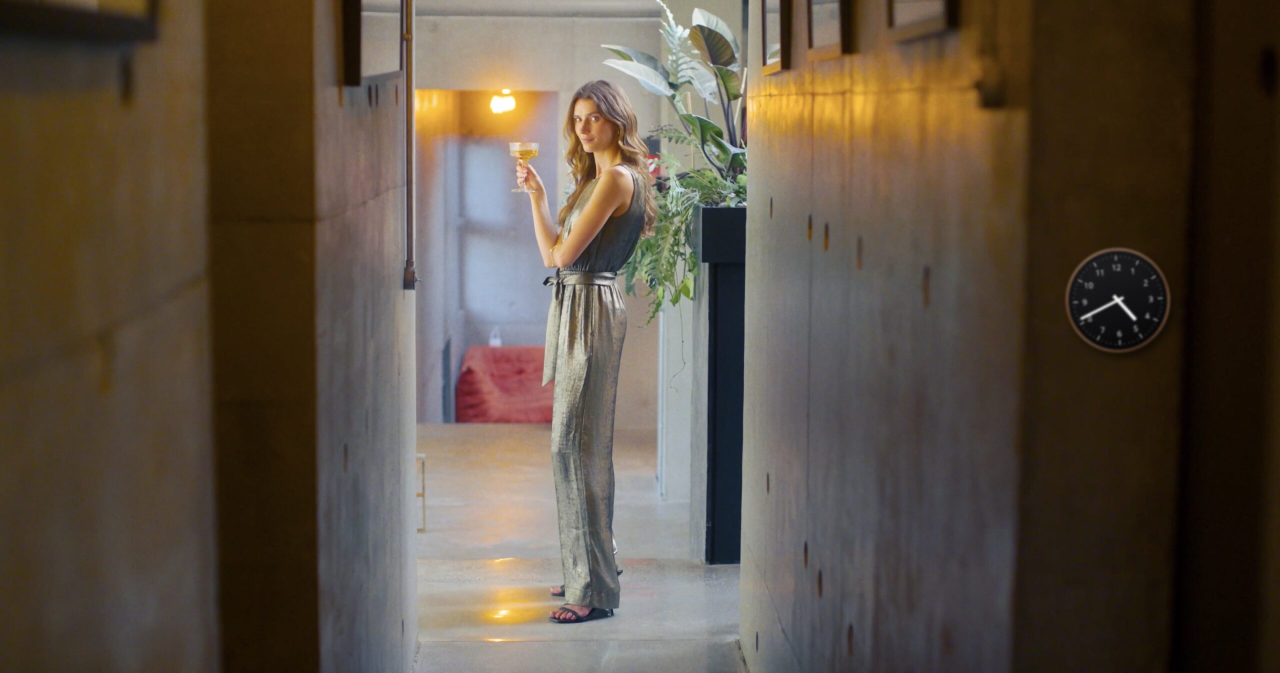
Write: 4:41
